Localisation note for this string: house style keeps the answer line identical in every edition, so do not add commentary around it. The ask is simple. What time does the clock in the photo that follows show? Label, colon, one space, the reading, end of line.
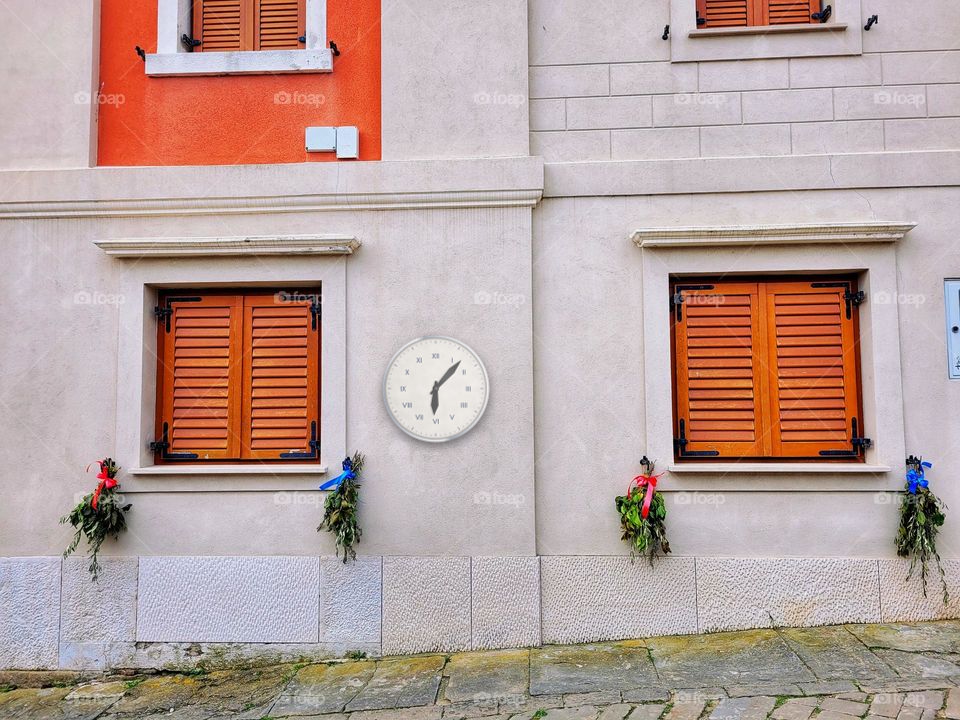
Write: 6:07
